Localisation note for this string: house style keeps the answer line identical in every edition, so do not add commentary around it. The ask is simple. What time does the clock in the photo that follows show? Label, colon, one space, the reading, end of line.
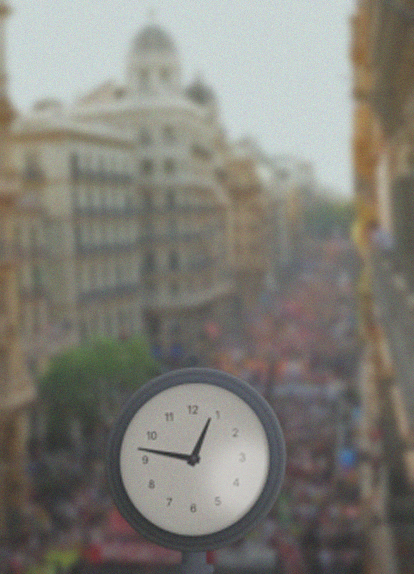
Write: 12:47
